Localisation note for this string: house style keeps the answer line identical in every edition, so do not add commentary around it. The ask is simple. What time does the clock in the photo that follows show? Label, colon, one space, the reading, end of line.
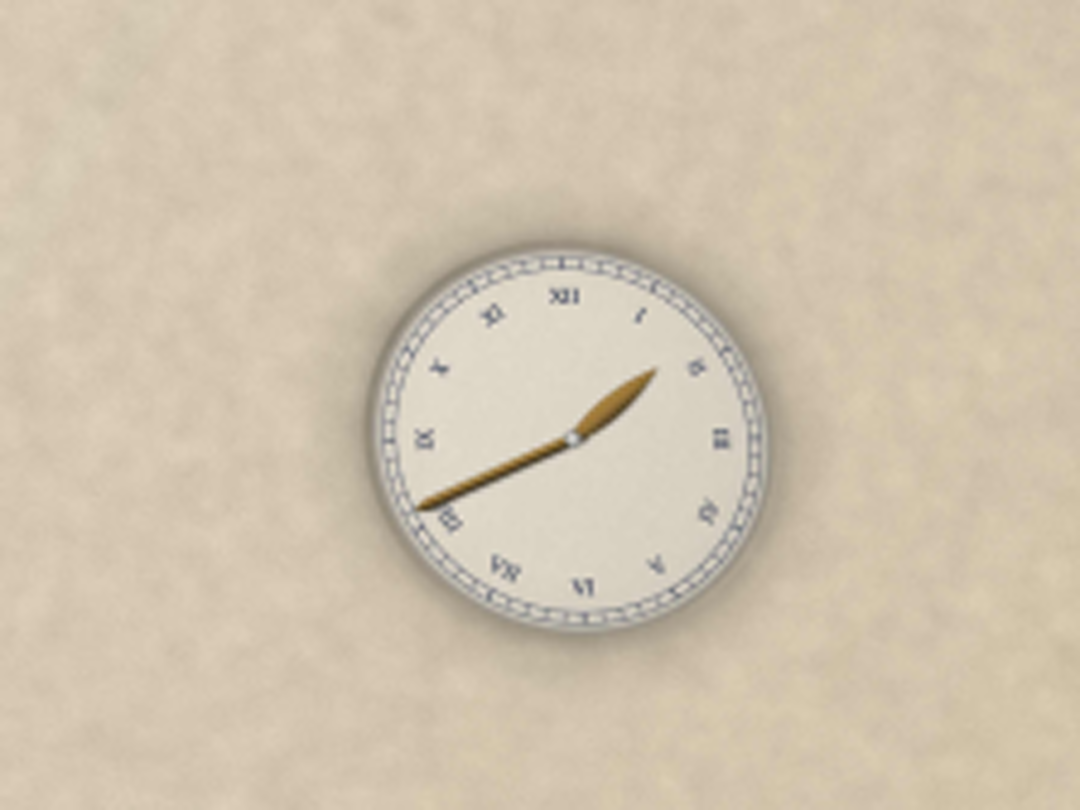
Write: 1:41
